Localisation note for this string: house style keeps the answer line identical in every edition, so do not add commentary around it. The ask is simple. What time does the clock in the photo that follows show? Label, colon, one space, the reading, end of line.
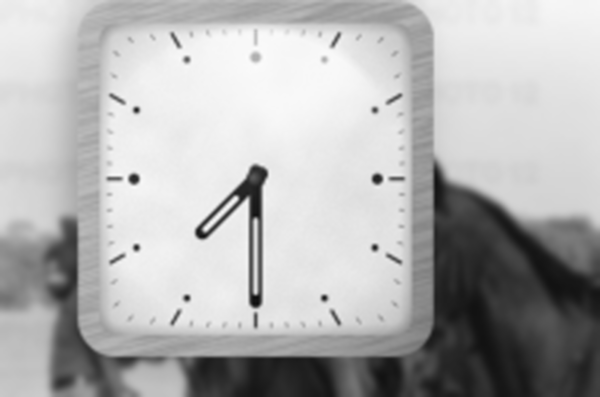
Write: 7:30
